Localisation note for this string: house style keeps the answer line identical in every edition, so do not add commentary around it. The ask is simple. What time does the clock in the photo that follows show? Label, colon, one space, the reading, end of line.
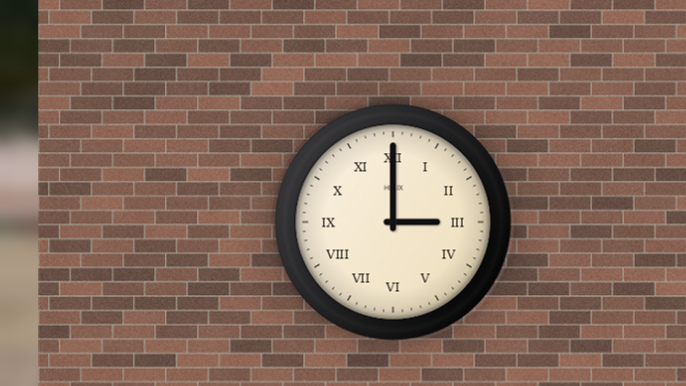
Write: 3:00
